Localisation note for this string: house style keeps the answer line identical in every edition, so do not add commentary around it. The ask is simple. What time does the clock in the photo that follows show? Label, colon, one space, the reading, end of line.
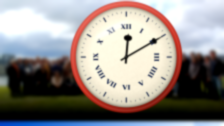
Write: 12:10
